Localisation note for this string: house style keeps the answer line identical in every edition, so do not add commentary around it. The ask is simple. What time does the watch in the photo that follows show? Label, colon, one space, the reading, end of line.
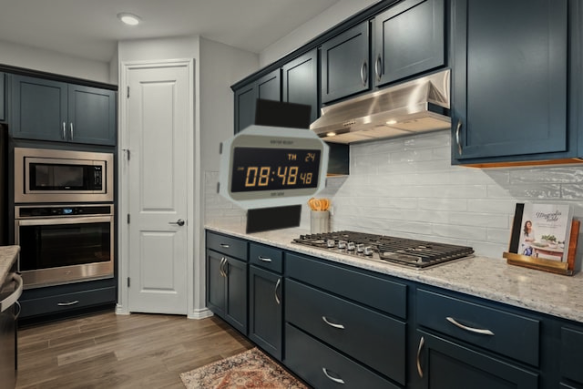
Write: 8:48:48
